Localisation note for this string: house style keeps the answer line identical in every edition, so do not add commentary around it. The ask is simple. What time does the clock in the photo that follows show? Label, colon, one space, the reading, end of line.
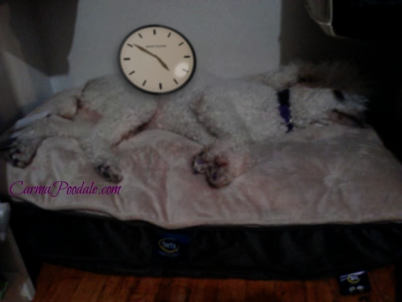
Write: 4:51
